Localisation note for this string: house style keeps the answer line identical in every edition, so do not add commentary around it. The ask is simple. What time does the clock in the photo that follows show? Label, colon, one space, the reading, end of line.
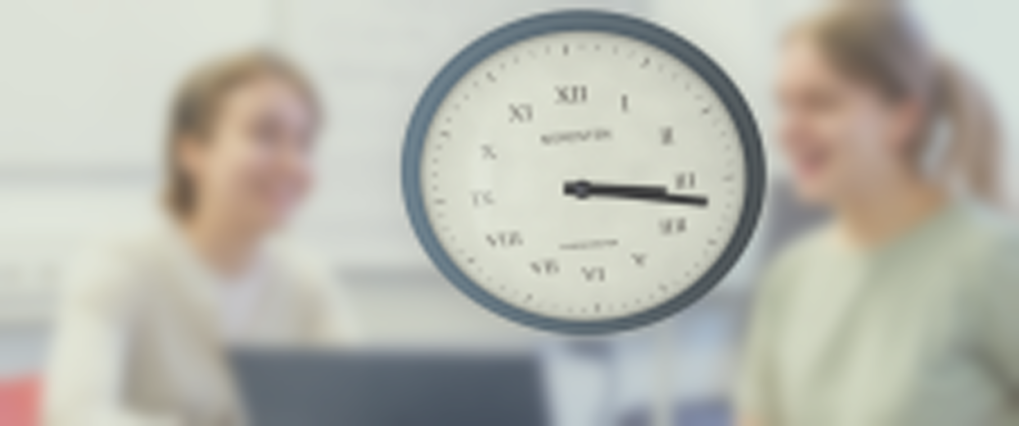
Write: 3:17
